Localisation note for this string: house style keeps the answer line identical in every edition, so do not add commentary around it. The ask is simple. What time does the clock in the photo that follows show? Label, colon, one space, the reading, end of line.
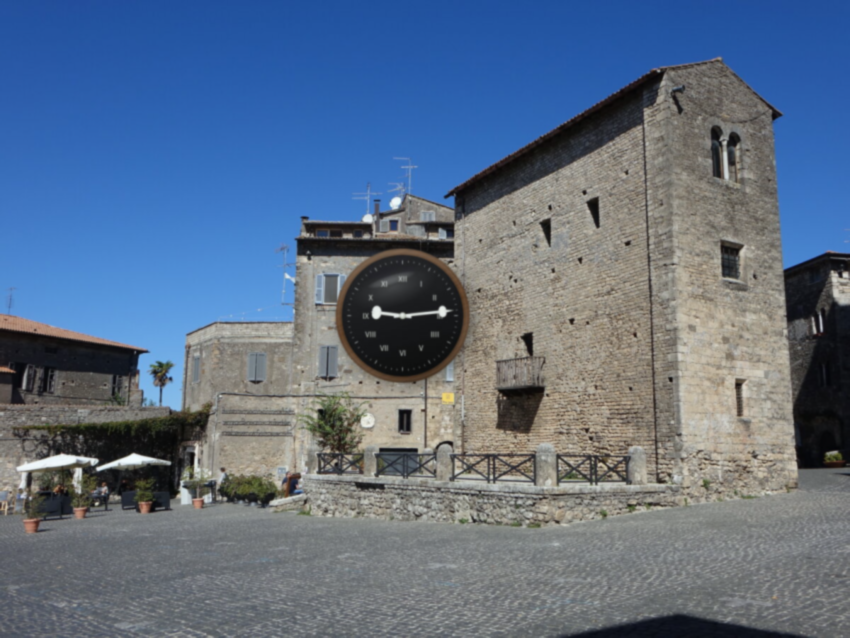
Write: 9:14
